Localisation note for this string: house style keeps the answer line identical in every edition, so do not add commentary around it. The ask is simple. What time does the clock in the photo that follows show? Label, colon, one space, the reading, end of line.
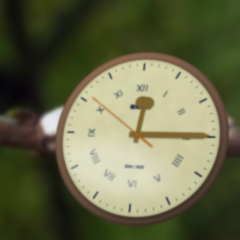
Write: 12:14:51
